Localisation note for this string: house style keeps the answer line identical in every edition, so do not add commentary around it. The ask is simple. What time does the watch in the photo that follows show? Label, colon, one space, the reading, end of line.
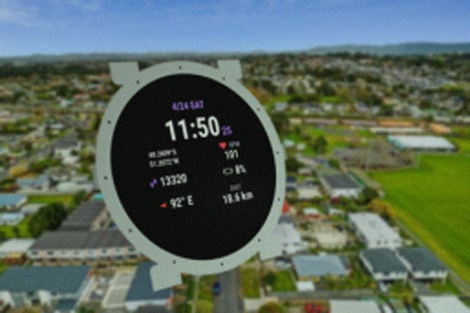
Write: 11:50
